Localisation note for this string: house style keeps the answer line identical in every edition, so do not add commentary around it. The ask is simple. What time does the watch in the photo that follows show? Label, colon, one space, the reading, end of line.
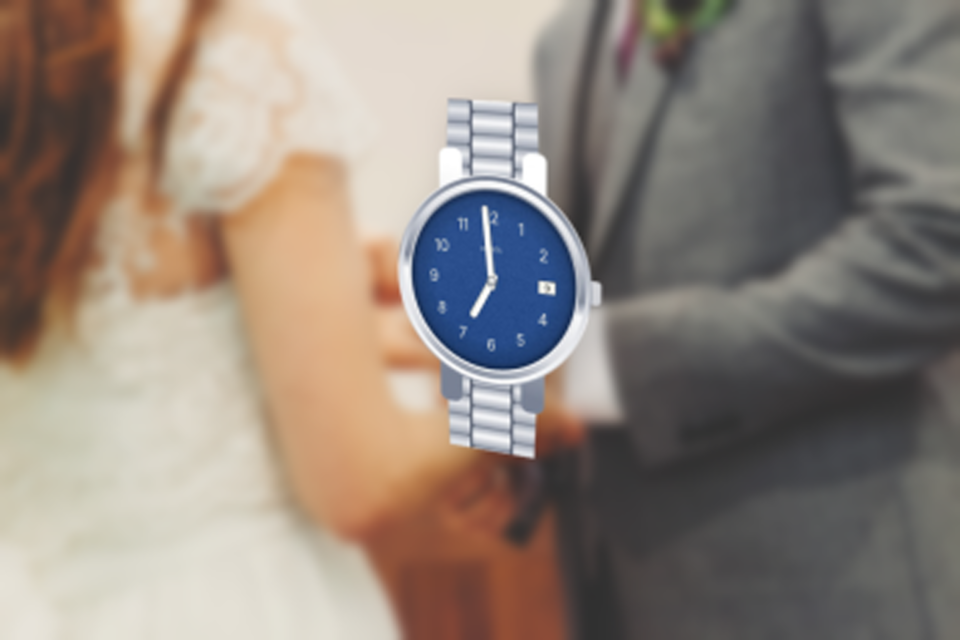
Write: 6:59
